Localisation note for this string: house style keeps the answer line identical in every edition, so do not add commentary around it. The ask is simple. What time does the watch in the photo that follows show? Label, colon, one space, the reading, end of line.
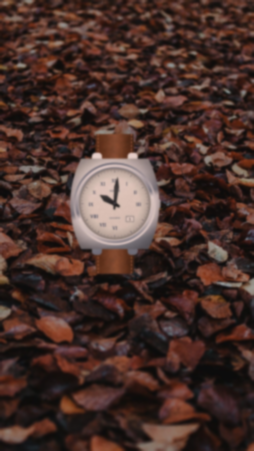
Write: 10:01
